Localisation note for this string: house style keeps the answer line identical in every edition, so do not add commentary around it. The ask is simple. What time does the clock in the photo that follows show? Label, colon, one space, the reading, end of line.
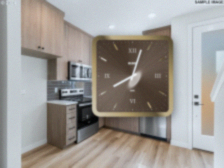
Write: 8:03
